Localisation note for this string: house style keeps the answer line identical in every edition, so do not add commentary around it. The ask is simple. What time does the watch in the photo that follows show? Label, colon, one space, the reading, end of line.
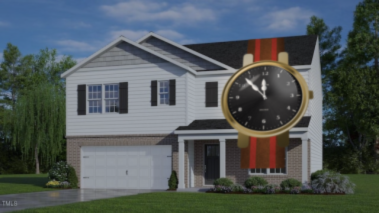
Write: 11:53
